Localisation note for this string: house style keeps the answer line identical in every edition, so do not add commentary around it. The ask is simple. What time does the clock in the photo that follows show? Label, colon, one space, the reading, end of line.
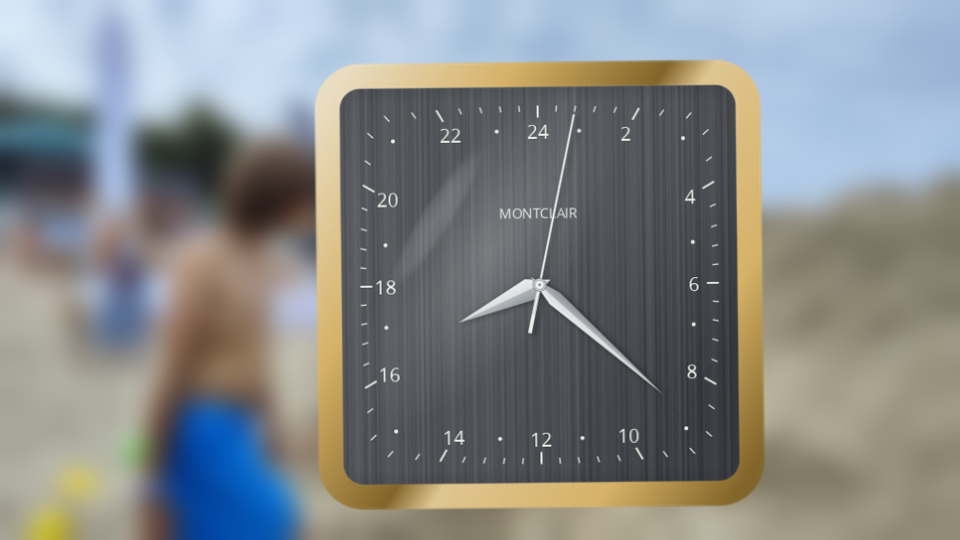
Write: 16:22:02
